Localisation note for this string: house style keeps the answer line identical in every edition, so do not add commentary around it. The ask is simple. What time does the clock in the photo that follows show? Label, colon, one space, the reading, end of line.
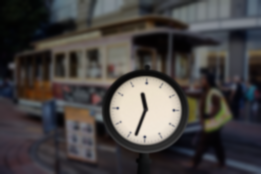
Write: 11:33
